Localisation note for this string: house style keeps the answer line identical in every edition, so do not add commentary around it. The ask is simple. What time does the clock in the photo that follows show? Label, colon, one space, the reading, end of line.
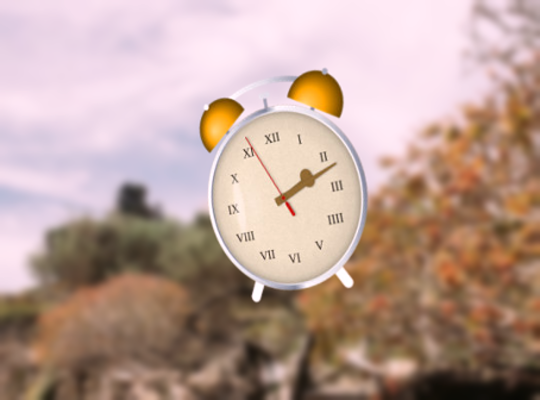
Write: 2:11:56
